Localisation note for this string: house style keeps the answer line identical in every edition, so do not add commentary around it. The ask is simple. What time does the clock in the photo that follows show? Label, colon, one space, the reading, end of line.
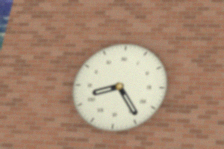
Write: 8:24
